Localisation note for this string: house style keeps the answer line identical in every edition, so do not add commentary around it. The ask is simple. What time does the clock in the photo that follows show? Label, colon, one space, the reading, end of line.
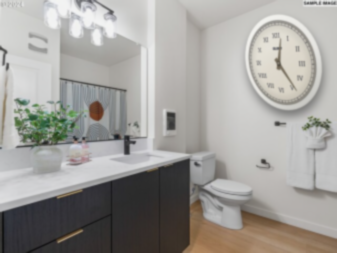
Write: 12:24
